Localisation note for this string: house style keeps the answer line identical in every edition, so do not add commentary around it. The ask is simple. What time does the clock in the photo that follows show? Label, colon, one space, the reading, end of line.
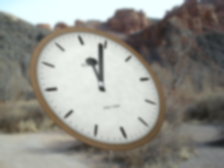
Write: 12:04
